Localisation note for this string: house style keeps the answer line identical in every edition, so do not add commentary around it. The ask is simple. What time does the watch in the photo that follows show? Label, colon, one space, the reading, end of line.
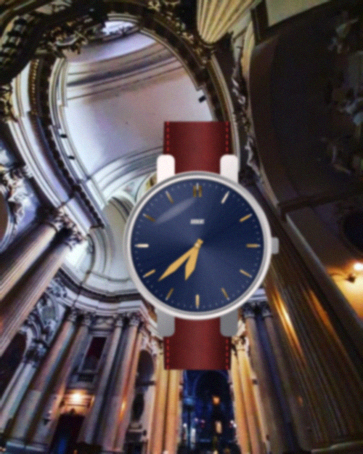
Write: 6:38
